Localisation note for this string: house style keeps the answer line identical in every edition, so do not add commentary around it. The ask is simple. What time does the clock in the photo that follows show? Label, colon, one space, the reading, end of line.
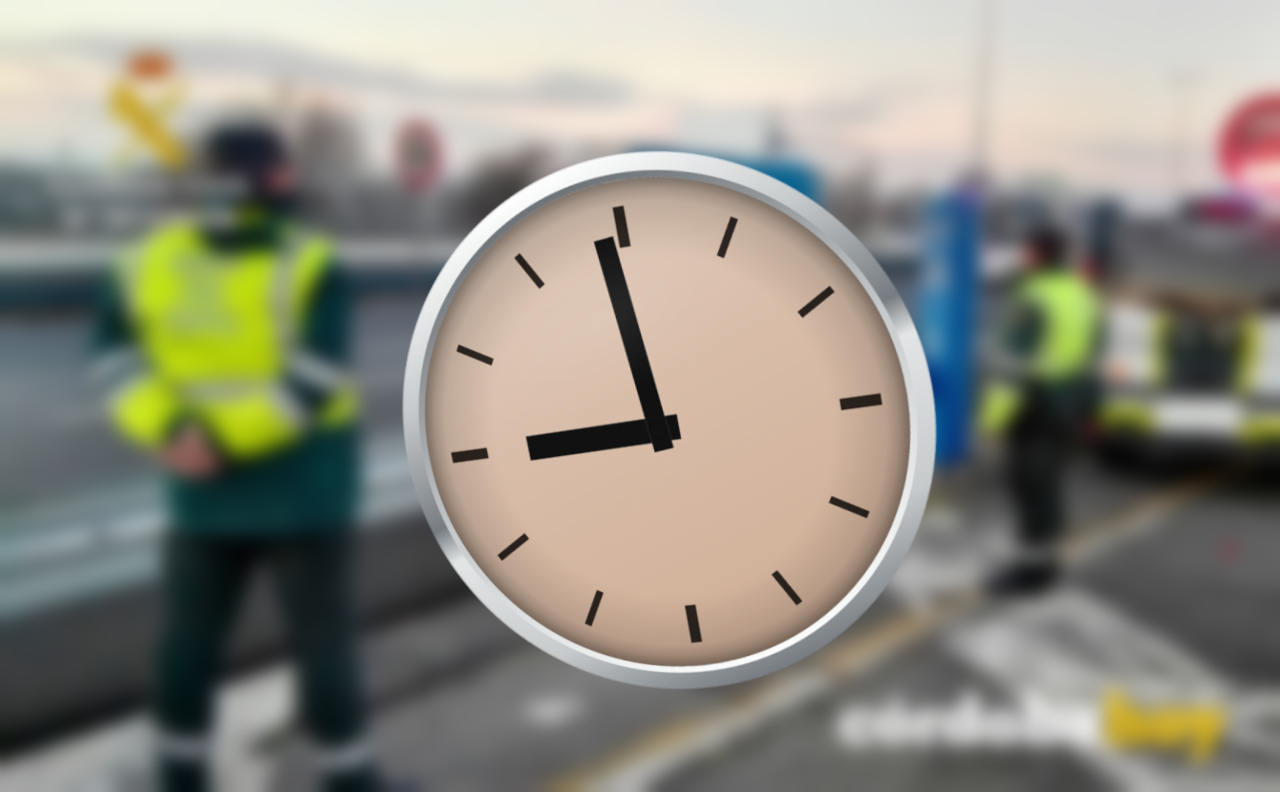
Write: 8:59
